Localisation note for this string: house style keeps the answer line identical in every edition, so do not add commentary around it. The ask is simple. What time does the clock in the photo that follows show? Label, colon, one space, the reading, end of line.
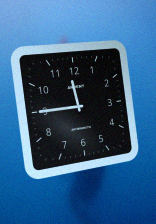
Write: 11:45
